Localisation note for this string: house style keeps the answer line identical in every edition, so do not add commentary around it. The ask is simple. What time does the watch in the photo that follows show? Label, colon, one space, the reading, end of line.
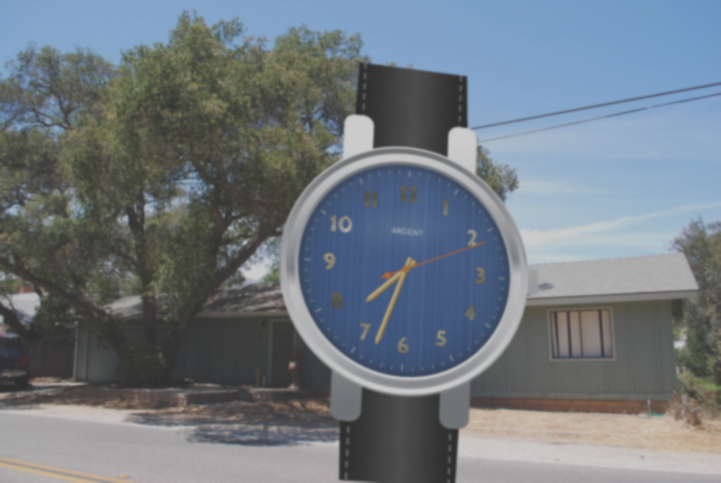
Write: 7:33:11
